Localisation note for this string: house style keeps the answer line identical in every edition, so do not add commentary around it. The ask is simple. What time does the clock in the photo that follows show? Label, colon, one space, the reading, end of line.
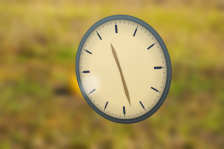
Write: 11:28
